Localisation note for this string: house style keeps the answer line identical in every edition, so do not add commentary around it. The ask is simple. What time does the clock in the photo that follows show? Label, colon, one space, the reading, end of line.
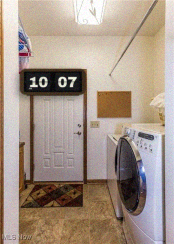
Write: 10:07
